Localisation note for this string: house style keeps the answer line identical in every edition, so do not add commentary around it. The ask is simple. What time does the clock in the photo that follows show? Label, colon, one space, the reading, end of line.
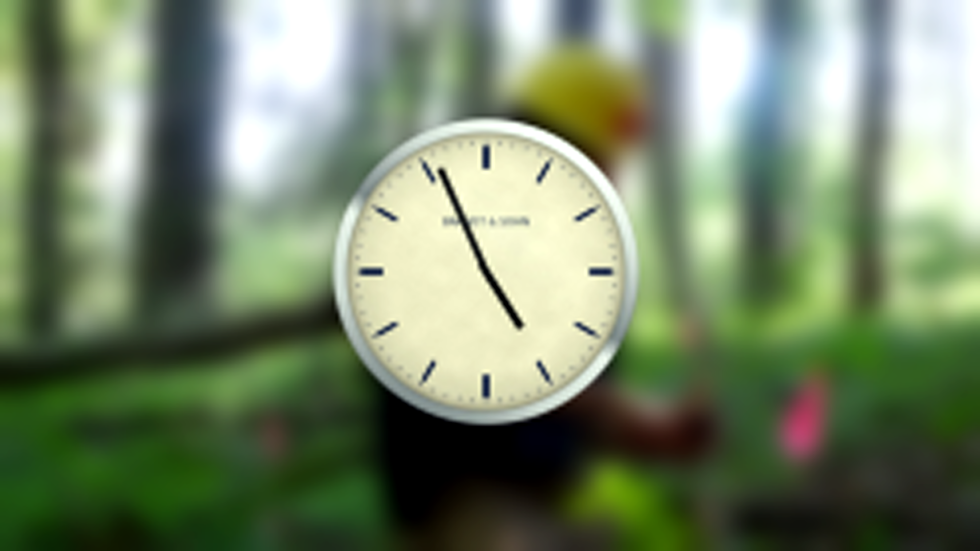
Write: 4:56
